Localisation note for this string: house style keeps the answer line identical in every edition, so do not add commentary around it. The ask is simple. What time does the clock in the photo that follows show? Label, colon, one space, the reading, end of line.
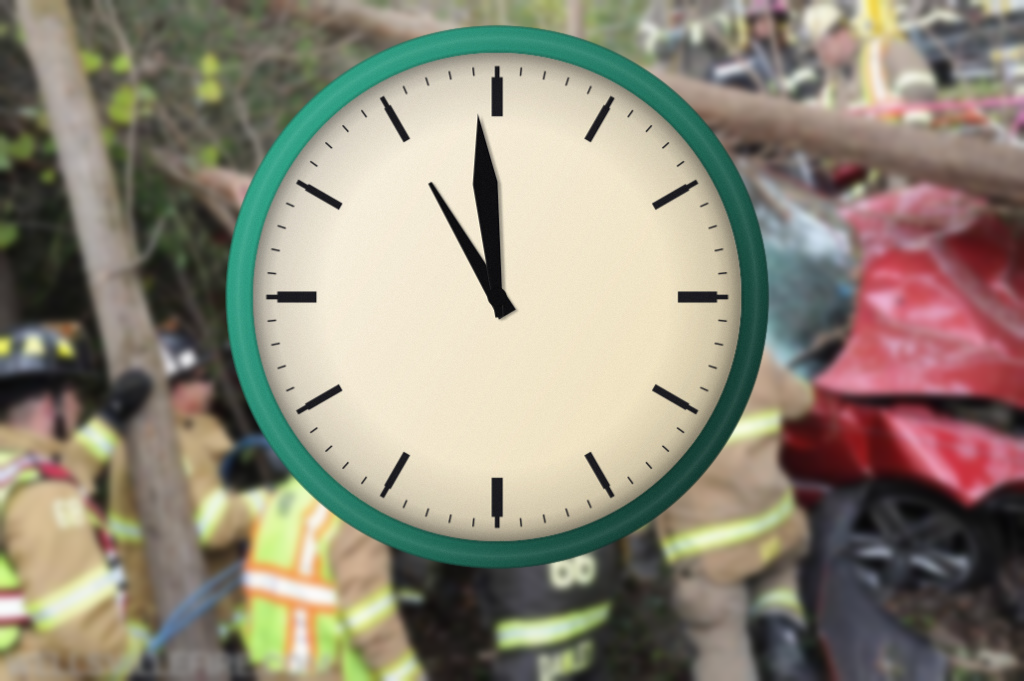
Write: 10:59
